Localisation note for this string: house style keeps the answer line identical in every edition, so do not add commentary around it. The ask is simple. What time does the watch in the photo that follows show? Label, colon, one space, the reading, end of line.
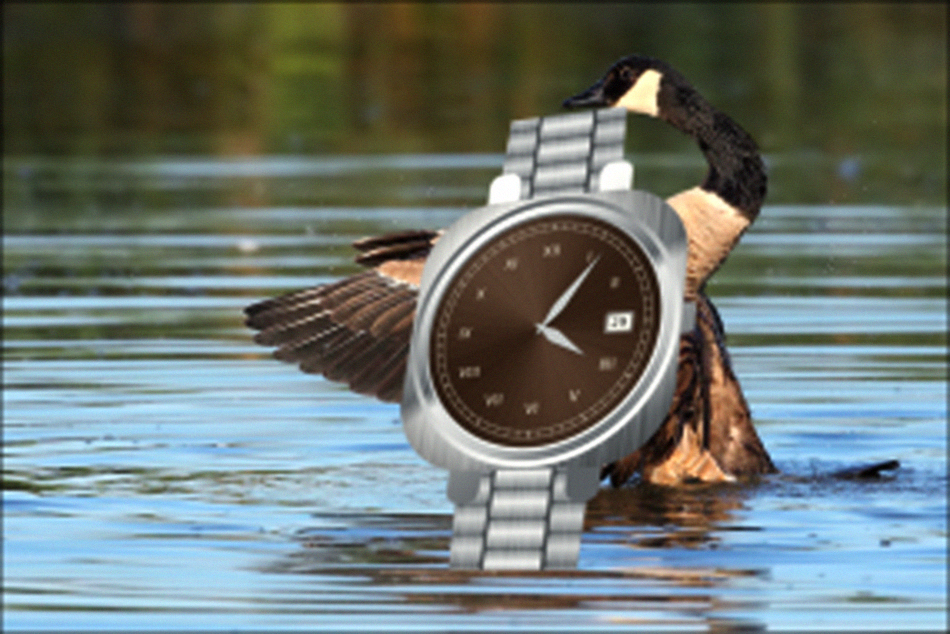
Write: 4:06
